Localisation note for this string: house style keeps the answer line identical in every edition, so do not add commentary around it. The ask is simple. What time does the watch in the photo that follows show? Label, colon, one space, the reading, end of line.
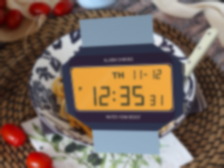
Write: 12:35
